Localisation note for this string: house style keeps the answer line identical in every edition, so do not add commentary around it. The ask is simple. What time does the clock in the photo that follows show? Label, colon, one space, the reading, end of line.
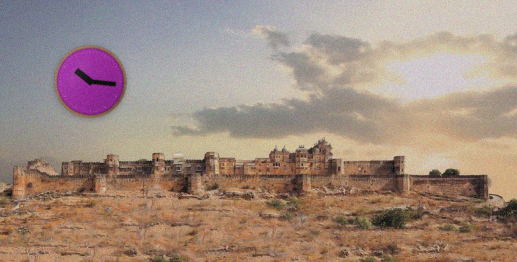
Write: 10:16
